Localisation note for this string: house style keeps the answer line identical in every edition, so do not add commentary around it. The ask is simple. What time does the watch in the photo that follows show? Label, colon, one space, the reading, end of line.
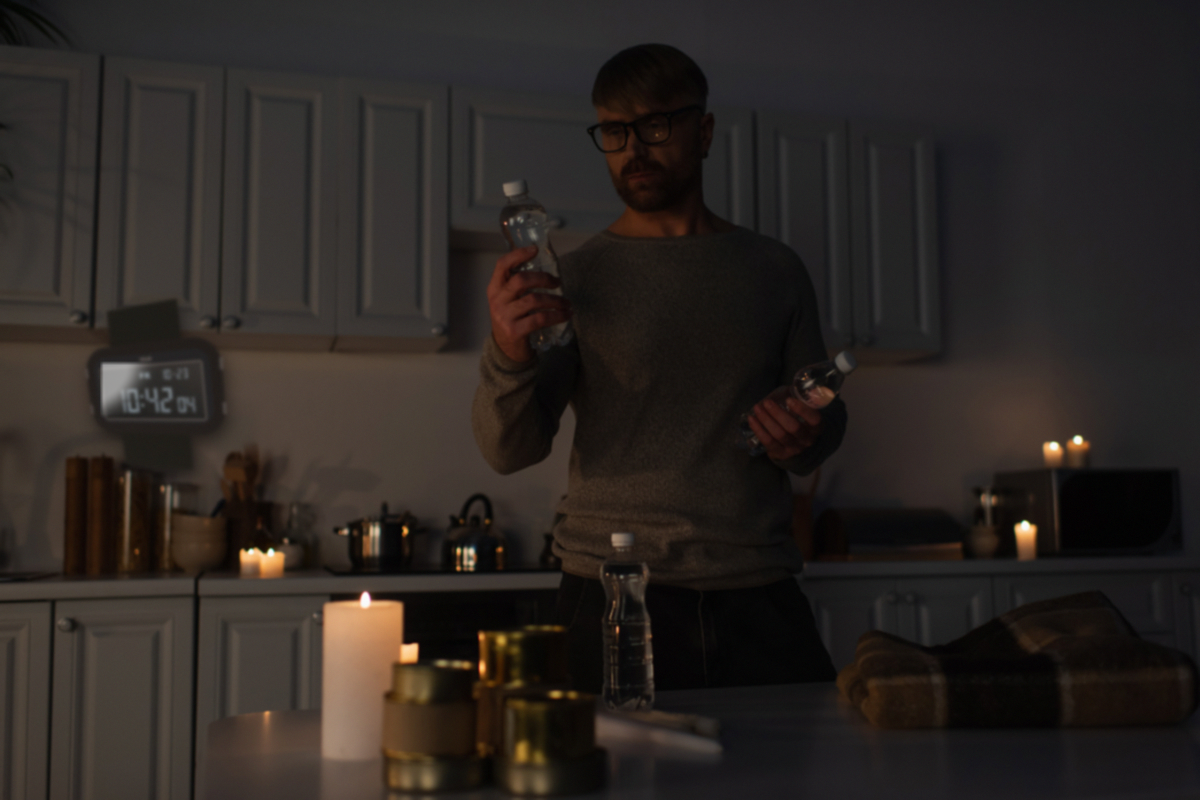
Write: 10:42
